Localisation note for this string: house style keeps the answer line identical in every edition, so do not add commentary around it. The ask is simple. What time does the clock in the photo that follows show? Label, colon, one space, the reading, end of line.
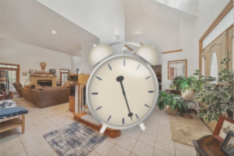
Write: 11:27
